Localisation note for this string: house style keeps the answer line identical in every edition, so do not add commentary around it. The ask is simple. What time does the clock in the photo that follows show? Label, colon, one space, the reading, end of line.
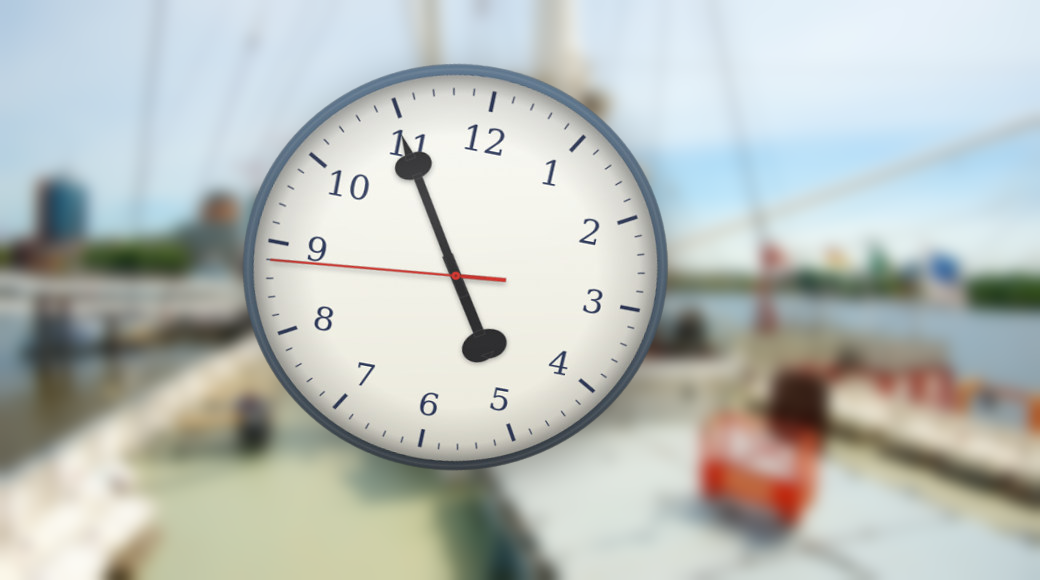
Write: 4:54:44
